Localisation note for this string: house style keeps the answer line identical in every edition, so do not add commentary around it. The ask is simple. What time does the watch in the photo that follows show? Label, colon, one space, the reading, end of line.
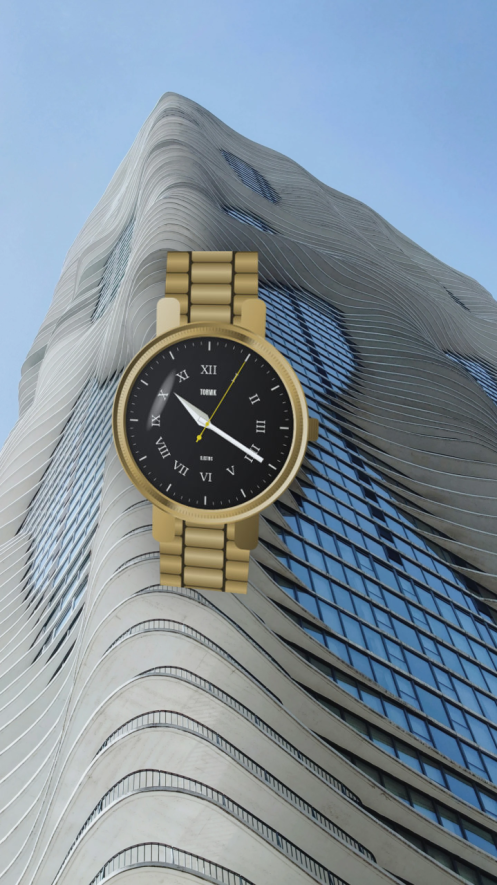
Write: 10:20:05
